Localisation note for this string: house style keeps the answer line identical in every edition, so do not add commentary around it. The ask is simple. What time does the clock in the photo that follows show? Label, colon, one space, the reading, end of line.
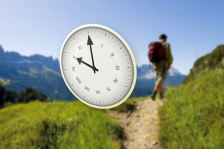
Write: 10:00
